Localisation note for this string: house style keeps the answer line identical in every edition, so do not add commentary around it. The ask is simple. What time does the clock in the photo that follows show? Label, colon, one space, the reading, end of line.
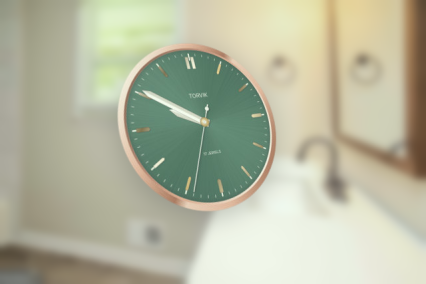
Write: 9:50:34
